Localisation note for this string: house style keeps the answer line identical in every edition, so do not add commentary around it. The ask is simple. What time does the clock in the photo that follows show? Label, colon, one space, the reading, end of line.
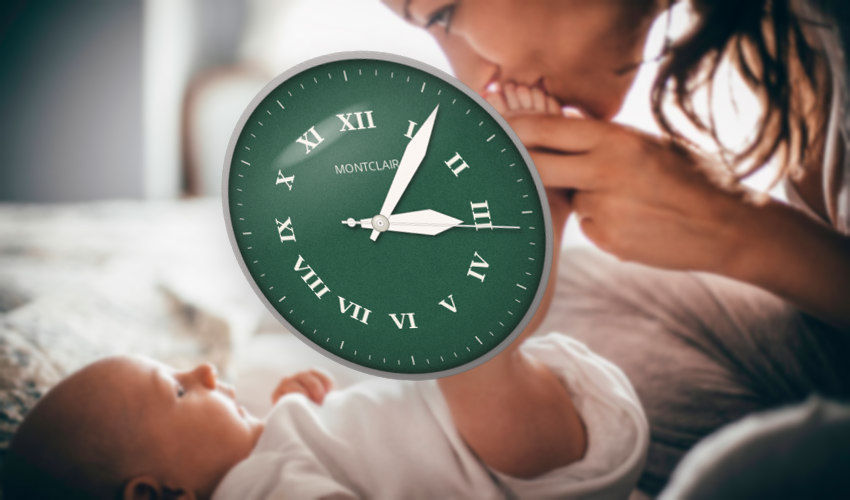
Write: 3:06:16
